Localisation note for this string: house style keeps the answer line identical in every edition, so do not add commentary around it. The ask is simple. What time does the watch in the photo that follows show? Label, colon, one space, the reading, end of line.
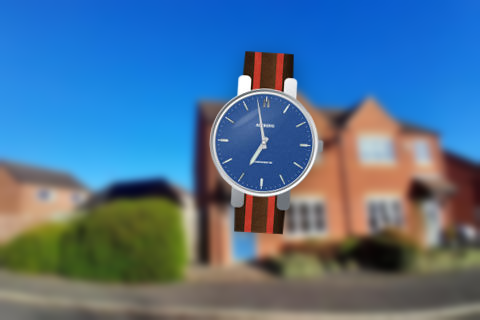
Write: 6:58
